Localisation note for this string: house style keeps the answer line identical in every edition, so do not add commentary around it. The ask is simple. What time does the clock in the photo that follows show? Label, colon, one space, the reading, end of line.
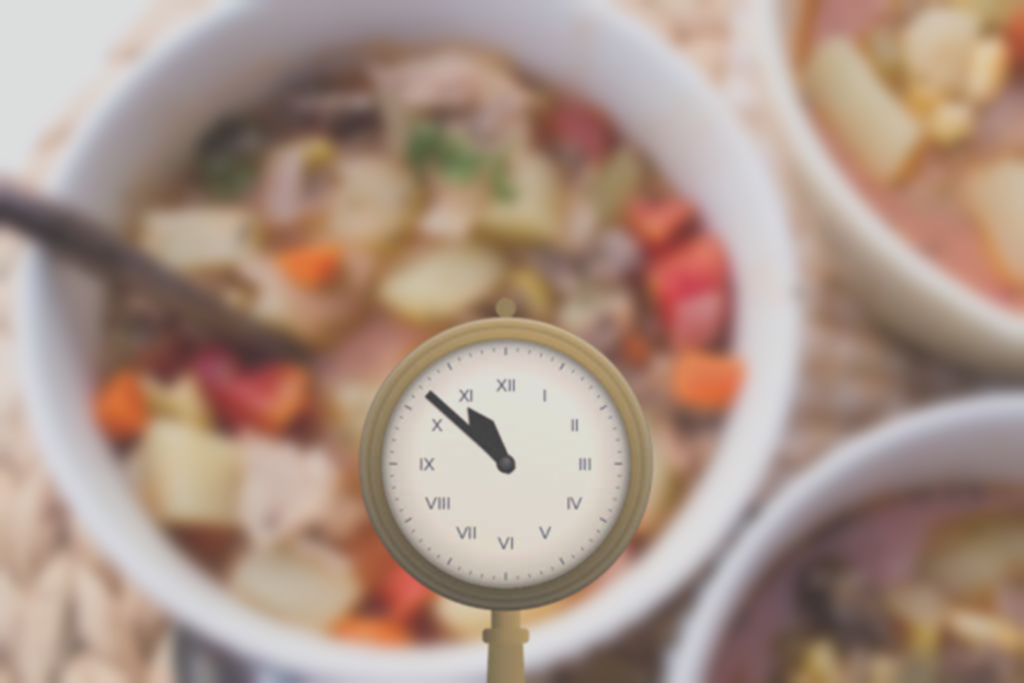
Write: 10:52
